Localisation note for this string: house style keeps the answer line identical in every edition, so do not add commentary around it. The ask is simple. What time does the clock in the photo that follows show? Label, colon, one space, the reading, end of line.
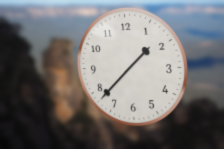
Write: 1:38
